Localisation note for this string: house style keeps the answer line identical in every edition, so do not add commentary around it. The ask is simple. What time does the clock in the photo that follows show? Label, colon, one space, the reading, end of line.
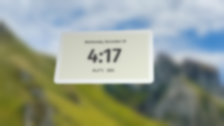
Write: 4:17
